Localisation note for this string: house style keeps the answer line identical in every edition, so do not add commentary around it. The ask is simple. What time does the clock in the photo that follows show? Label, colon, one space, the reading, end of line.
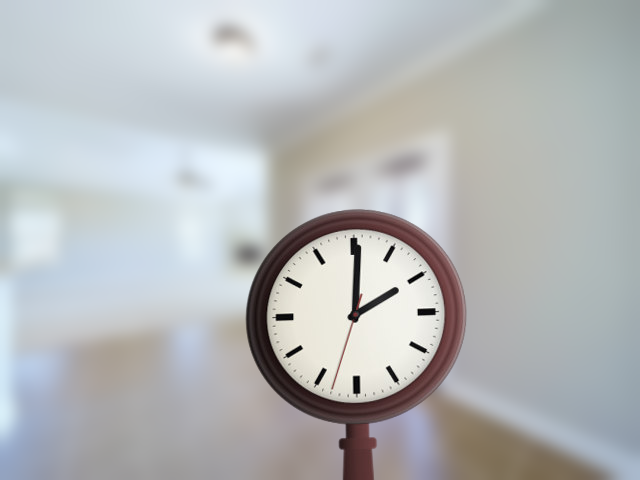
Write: 2:00:33
